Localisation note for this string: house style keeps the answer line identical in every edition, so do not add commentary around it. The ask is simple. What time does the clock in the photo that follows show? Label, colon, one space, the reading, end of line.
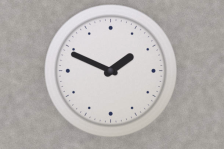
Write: 1:49
